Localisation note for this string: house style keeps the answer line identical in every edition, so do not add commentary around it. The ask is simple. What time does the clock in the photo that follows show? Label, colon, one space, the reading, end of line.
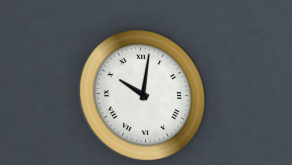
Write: 10:02
